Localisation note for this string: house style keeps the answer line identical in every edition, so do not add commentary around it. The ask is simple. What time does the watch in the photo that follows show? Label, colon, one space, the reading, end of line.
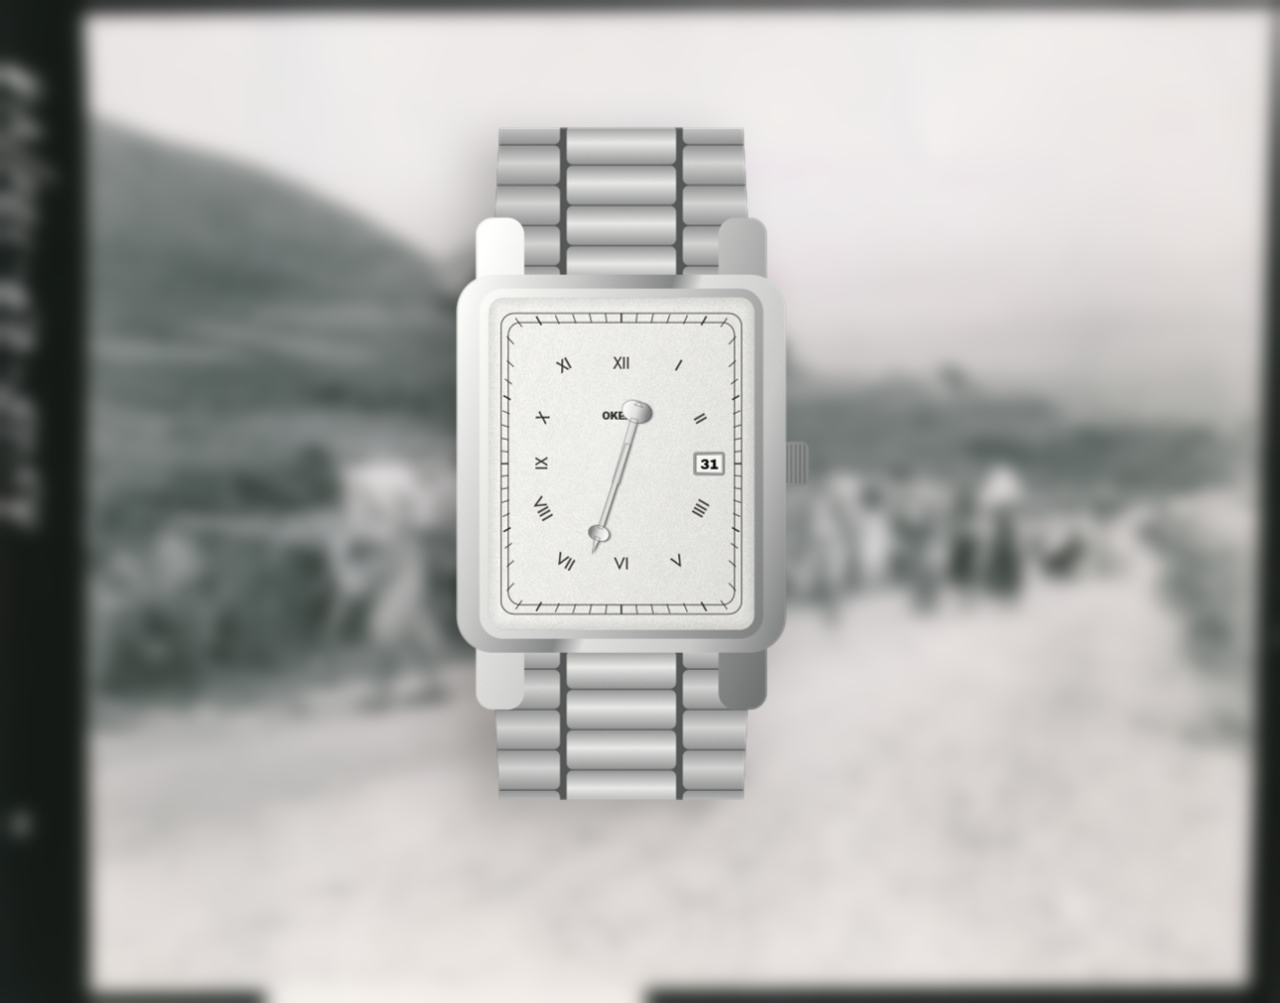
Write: 12:33
